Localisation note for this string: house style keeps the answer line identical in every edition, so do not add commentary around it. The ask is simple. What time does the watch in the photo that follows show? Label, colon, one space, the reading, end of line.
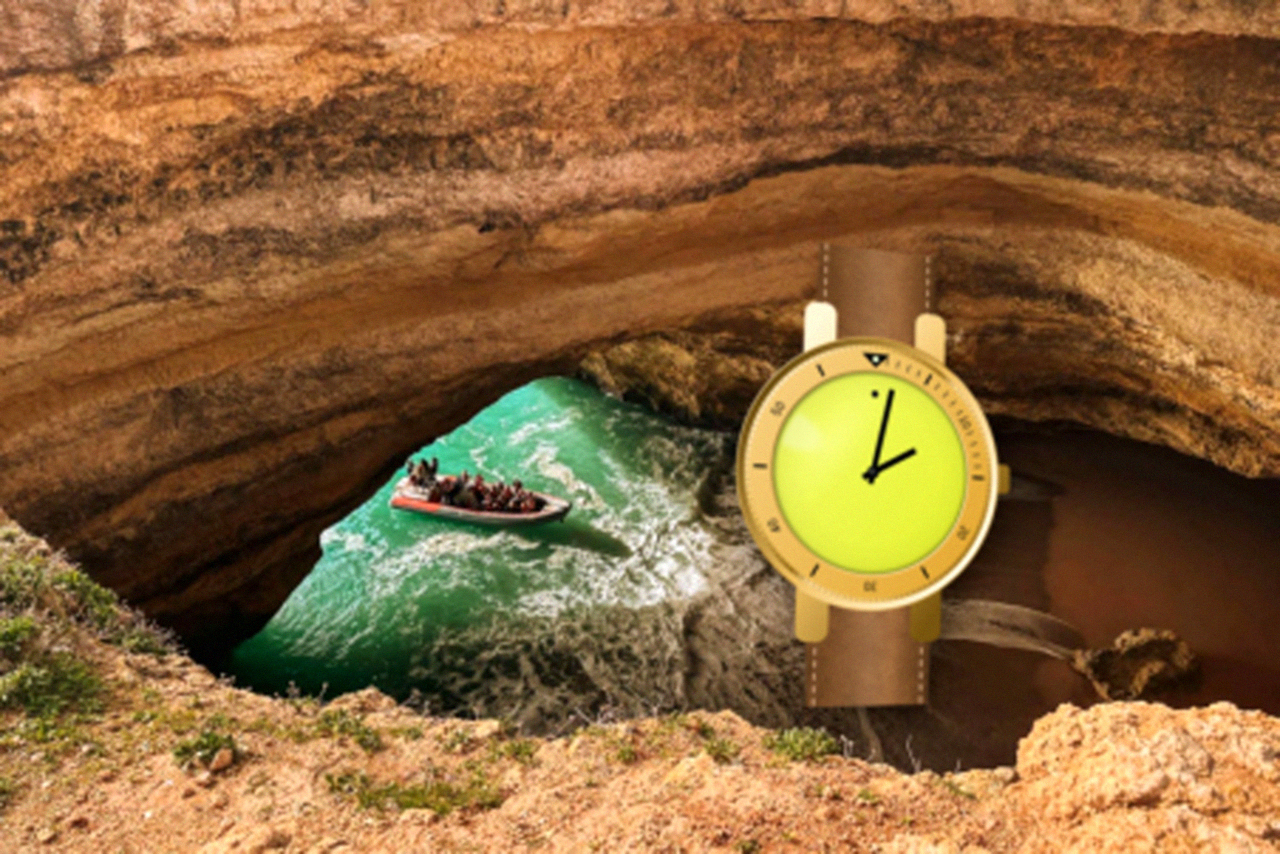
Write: 2:02
